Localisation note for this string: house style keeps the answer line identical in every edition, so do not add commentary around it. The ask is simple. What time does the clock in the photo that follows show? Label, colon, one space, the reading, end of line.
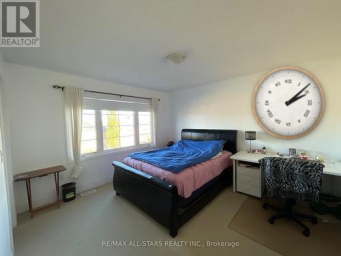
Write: 2:08
